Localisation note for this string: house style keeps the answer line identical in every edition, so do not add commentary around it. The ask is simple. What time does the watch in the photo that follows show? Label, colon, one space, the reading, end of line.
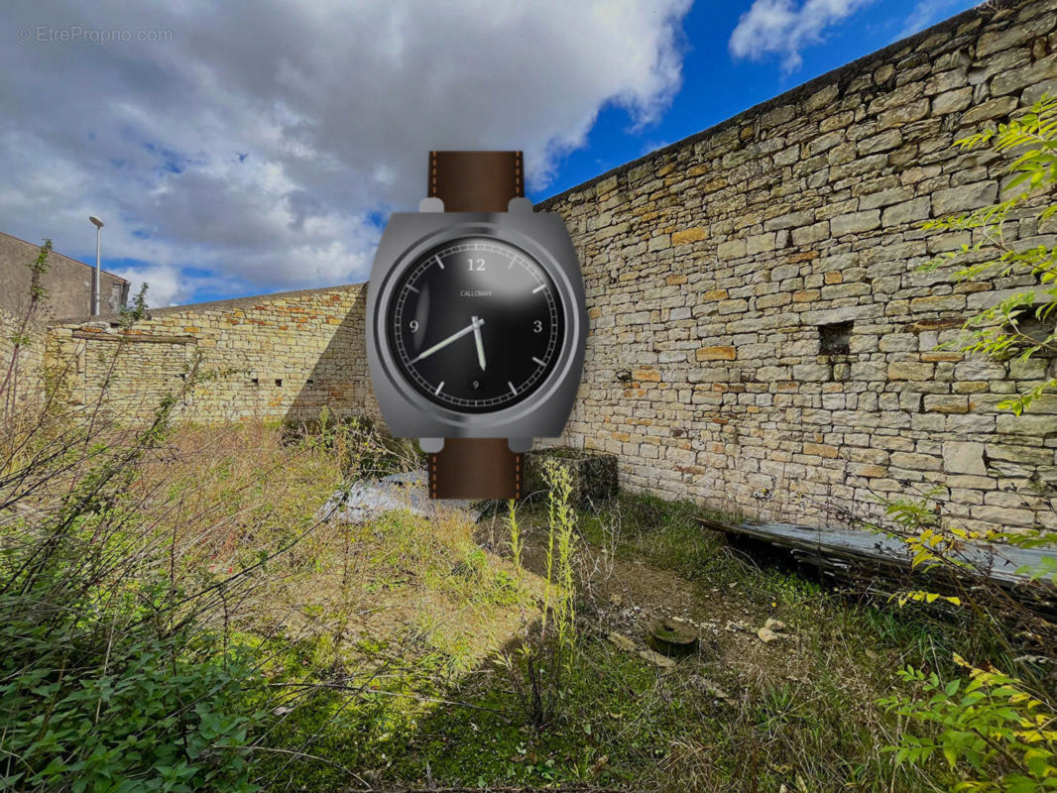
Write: 5:40
